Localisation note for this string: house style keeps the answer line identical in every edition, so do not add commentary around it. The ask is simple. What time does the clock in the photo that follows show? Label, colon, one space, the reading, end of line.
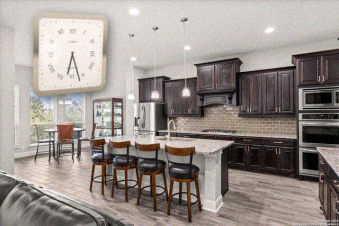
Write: 6:27
